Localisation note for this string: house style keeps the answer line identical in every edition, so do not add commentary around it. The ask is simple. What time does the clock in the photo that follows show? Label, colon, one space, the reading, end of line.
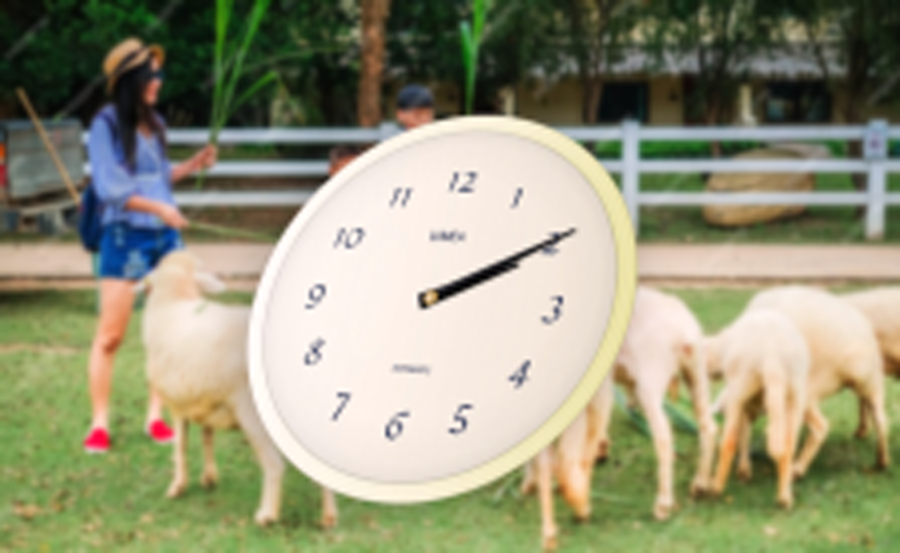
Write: 2:10
